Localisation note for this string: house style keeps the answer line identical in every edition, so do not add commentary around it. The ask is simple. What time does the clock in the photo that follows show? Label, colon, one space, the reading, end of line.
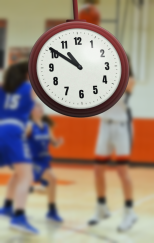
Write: 10:51
